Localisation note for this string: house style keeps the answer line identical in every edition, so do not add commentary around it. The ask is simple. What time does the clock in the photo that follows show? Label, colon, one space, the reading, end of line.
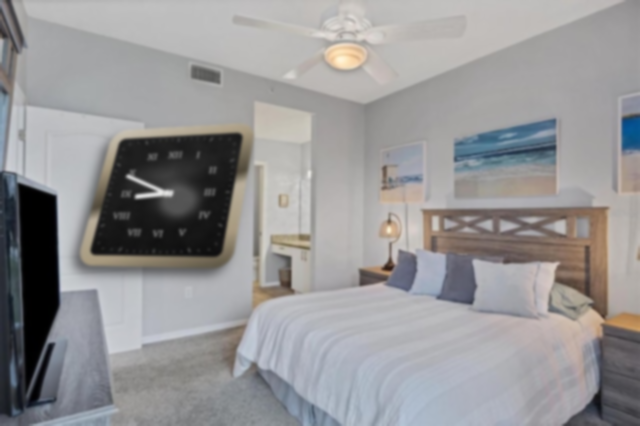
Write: 8:49
